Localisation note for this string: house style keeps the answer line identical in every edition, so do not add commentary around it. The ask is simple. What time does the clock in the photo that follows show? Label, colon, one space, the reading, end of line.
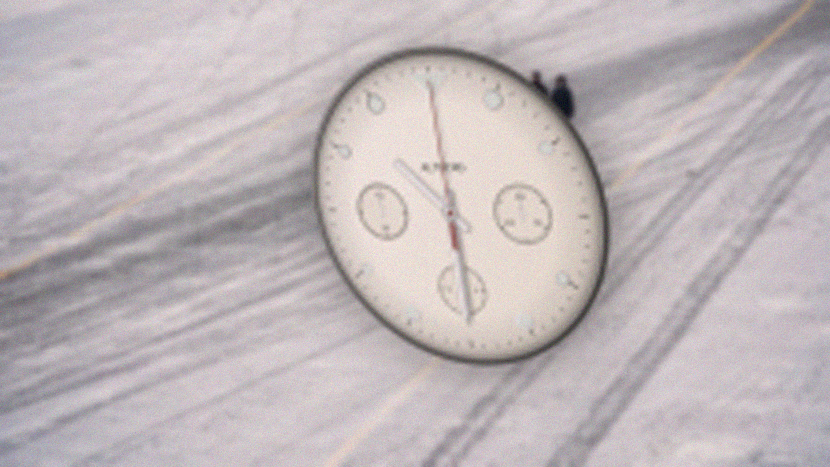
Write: 10:30
